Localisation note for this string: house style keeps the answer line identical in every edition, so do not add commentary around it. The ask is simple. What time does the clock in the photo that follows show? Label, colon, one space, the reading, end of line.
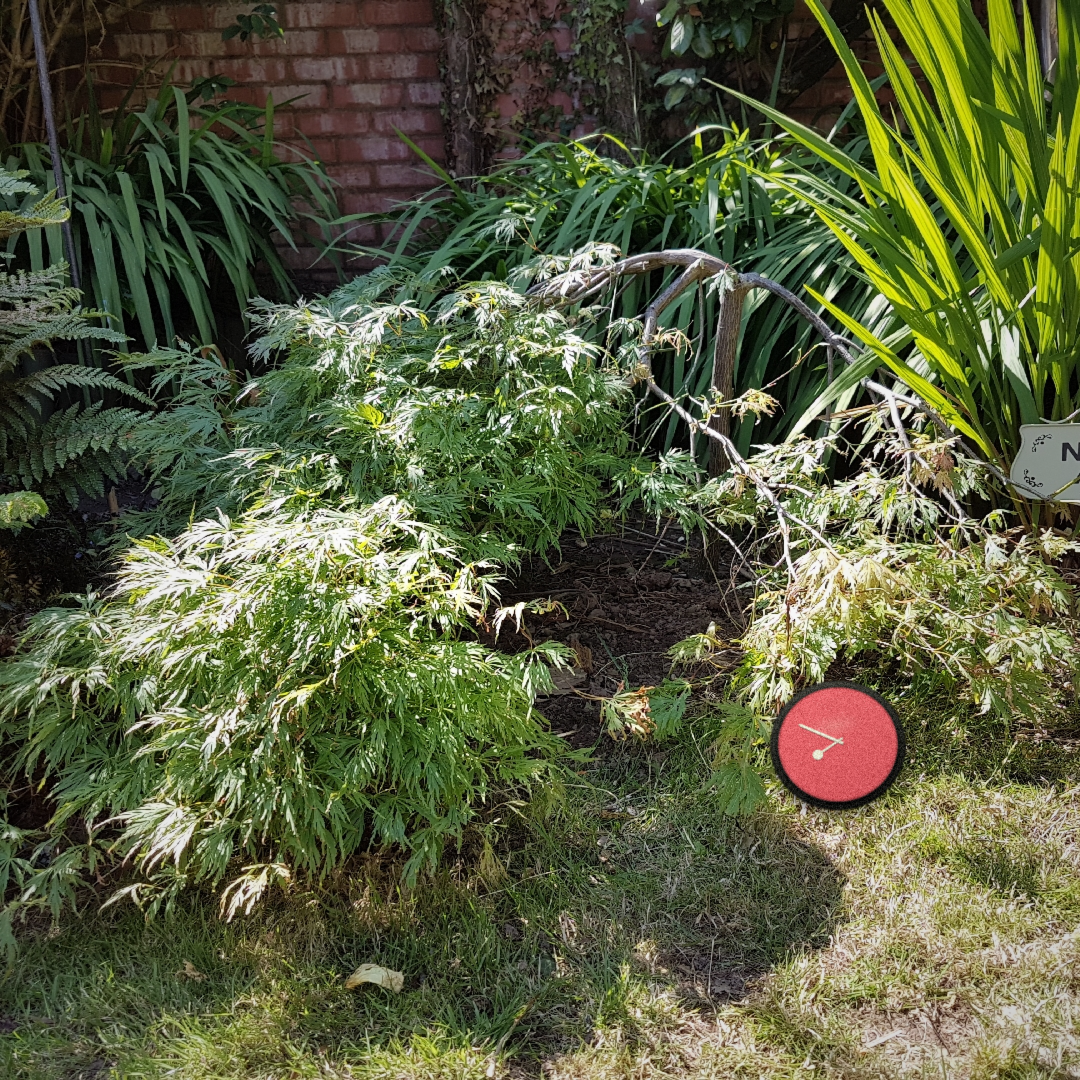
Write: 7:49
